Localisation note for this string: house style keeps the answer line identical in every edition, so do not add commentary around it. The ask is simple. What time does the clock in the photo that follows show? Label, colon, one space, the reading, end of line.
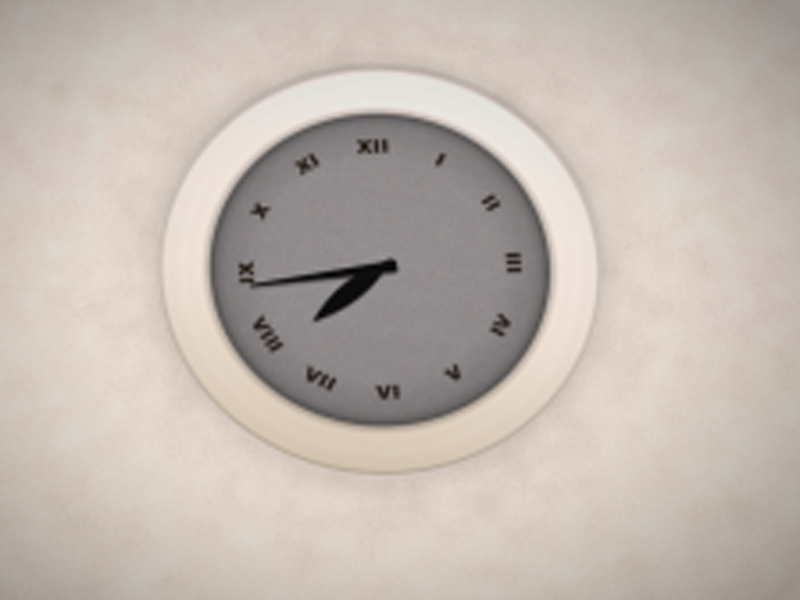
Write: 7:44
